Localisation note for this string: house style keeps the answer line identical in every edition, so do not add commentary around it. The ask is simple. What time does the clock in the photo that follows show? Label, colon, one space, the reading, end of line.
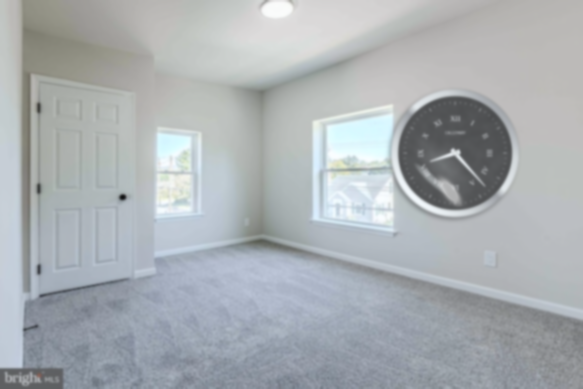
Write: 8:23
